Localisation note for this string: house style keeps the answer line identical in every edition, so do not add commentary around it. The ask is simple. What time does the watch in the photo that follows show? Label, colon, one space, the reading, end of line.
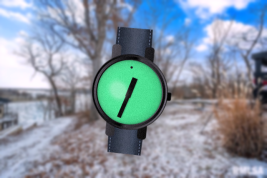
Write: 12:33
